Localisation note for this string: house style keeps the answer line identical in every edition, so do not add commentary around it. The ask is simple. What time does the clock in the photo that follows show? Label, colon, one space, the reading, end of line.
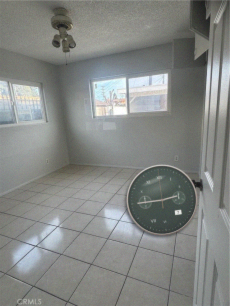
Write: 2:45
